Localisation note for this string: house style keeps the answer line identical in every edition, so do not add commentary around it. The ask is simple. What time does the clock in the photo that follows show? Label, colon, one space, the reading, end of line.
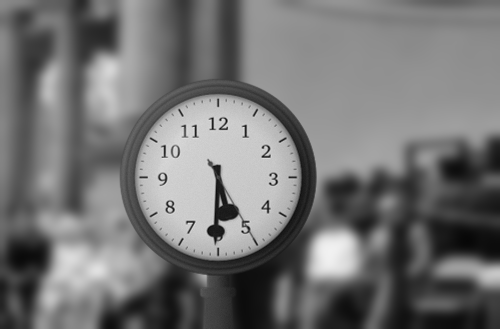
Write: 5:30:25
